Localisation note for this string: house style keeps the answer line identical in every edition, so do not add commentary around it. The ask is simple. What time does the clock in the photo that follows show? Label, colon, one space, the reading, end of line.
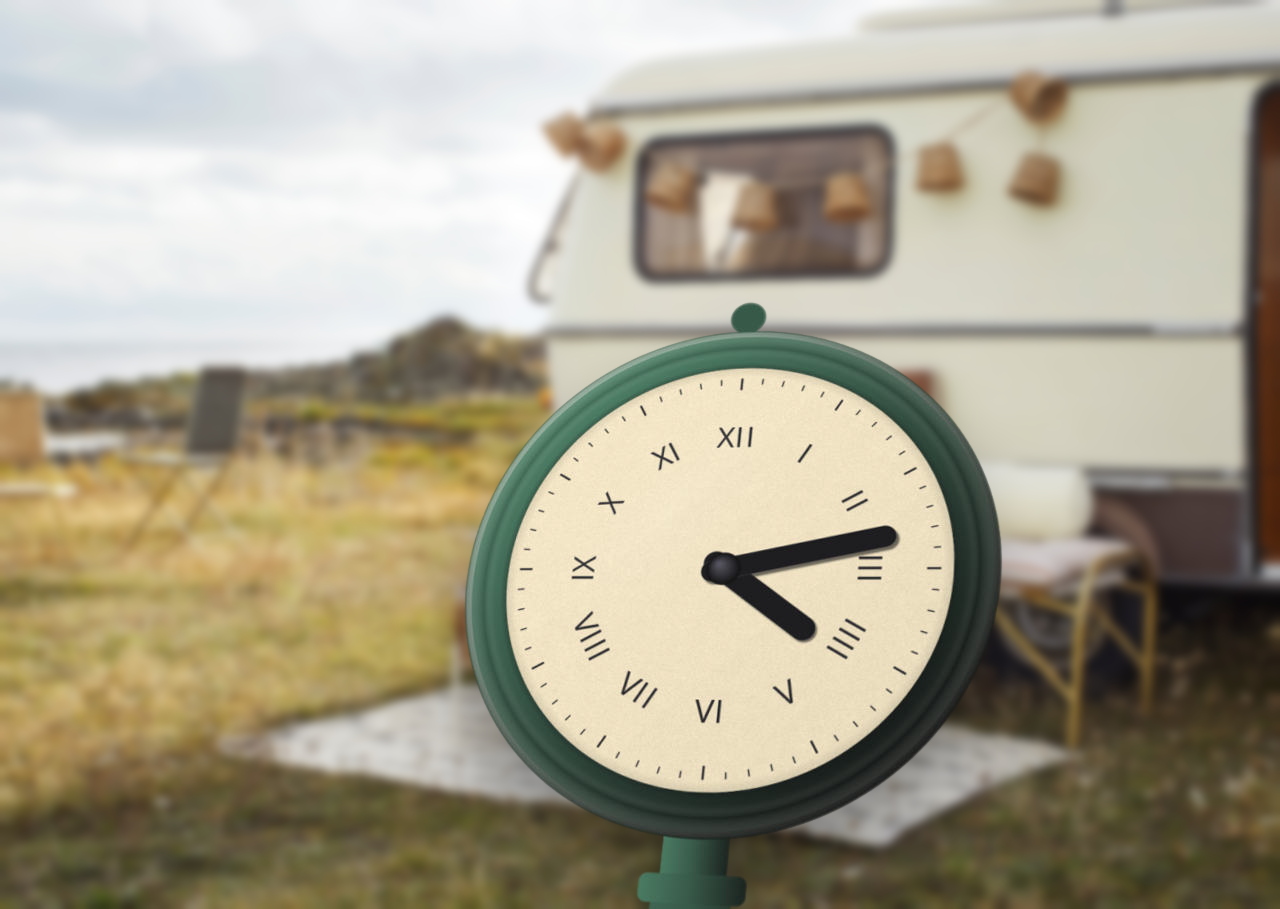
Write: 4:13
